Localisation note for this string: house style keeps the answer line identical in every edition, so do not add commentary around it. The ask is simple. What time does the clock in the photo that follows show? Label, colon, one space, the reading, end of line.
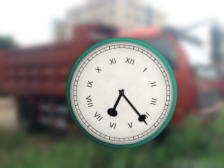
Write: 6:21
